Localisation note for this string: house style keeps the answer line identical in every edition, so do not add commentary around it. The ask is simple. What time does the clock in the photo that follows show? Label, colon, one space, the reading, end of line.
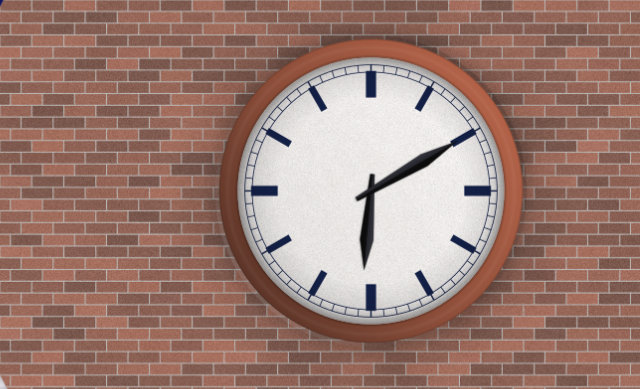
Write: 6:10
